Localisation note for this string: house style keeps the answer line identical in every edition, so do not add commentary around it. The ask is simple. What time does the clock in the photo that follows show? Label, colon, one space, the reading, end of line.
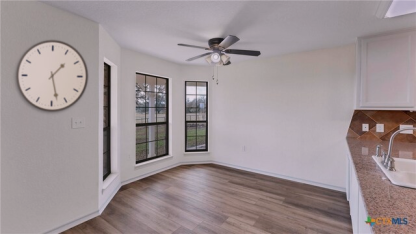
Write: 1:28
